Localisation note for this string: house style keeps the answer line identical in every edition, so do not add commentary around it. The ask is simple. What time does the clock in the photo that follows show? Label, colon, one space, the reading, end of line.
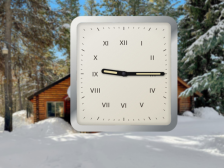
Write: 9:15
